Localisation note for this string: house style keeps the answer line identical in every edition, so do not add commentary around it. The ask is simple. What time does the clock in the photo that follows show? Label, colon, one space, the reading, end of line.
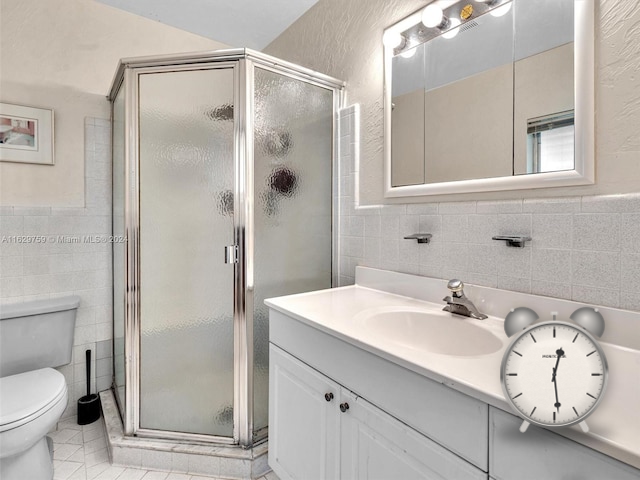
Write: 12:29
